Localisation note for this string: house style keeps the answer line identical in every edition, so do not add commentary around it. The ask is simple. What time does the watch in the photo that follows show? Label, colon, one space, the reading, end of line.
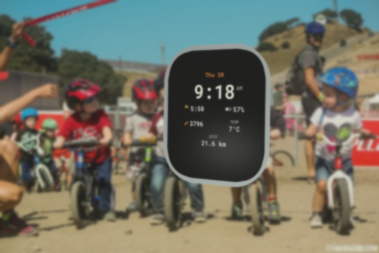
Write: 9:18
